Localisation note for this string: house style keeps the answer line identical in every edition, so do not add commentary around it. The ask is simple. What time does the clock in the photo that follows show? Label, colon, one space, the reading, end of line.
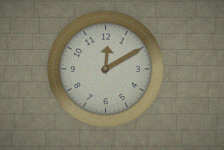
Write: 12:10
